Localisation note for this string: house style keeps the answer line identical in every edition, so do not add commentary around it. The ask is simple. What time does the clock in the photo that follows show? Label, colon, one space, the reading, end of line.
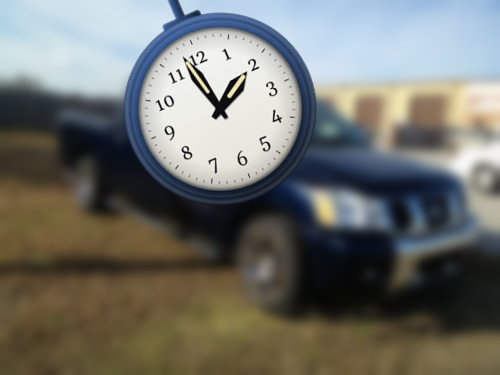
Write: 1:58
